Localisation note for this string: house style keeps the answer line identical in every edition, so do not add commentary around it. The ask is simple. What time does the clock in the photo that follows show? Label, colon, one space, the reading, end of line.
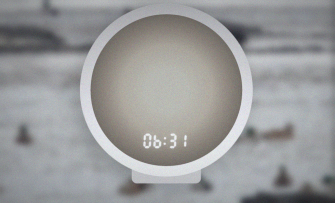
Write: 6:31
